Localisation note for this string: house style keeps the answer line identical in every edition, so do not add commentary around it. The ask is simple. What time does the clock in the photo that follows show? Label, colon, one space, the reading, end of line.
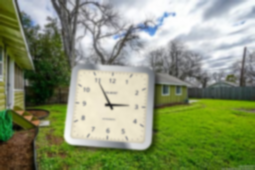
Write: 2:55
